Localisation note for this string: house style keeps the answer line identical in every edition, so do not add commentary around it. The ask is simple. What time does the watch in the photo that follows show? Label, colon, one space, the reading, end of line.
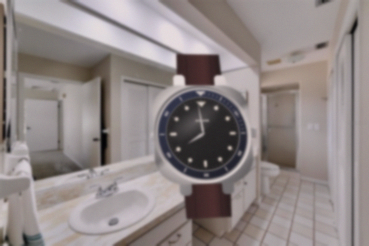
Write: 7:59
